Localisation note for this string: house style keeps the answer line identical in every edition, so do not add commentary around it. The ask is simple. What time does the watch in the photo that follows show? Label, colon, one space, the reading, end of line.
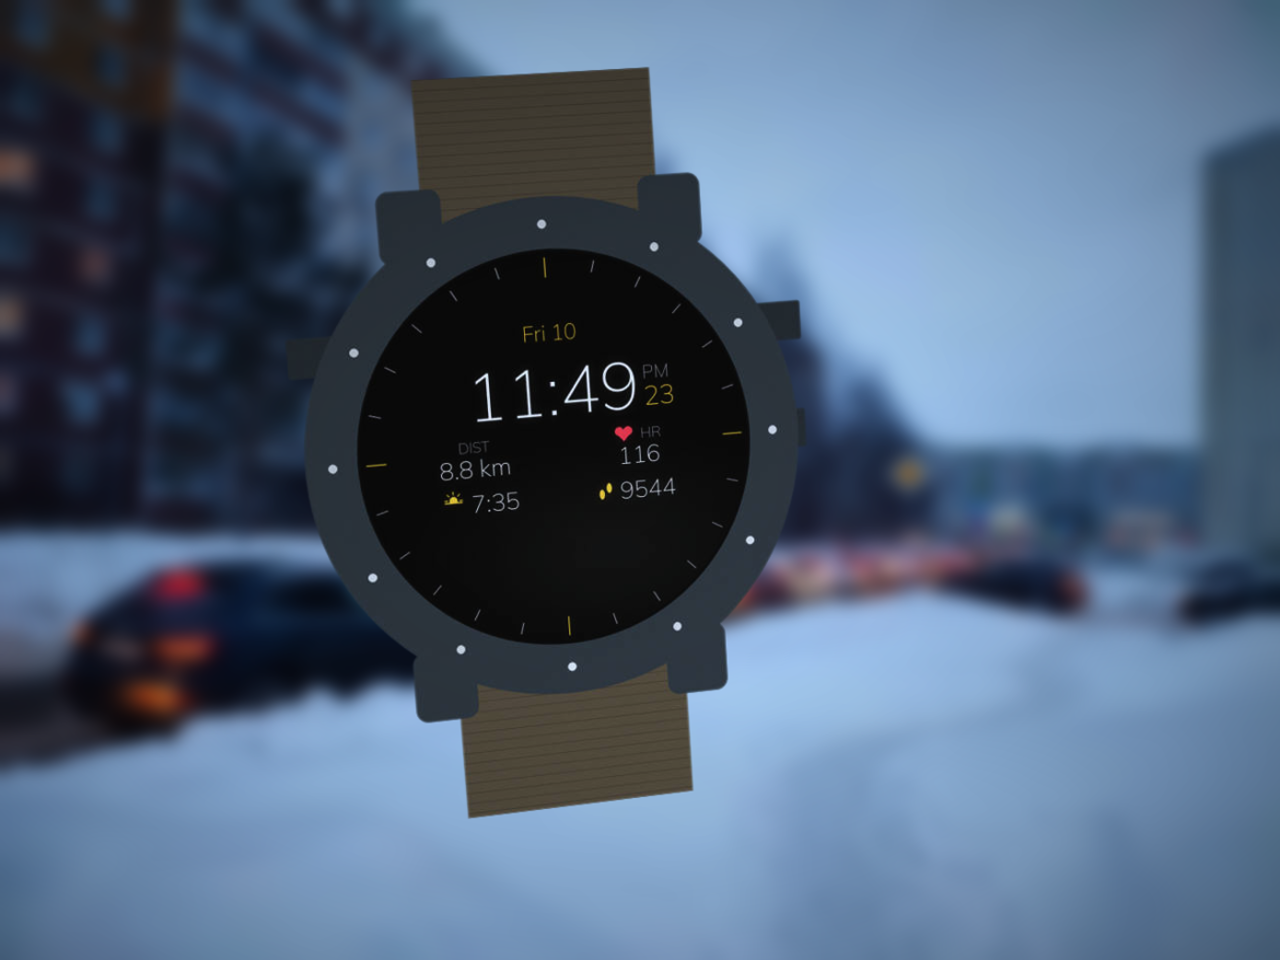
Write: 11:49:23
